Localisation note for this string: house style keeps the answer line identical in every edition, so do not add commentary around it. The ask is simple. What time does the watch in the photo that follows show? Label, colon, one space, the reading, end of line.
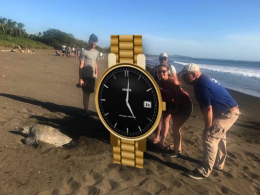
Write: 5:01
